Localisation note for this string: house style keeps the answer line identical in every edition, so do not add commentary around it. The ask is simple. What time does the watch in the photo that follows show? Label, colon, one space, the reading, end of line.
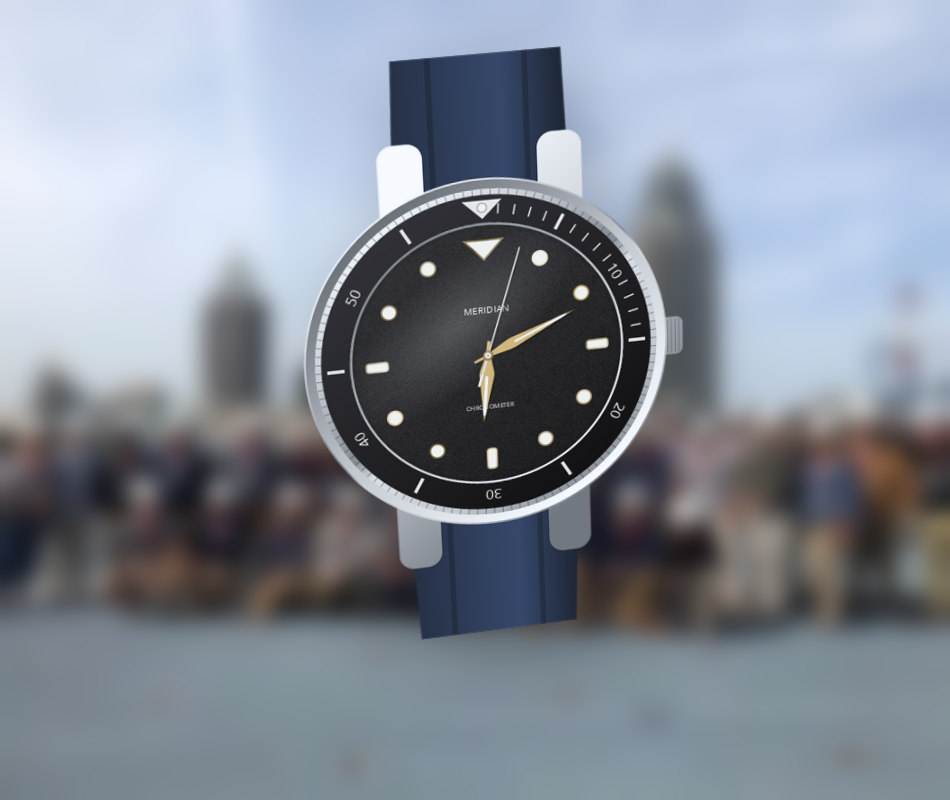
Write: 6:11:03
